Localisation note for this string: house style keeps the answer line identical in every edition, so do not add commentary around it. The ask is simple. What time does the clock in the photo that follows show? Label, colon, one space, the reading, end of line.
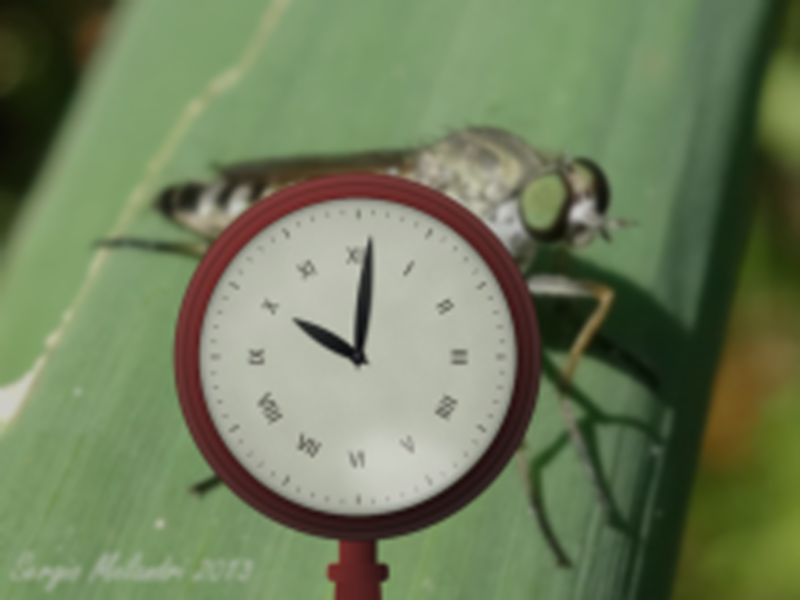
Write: 10:01
